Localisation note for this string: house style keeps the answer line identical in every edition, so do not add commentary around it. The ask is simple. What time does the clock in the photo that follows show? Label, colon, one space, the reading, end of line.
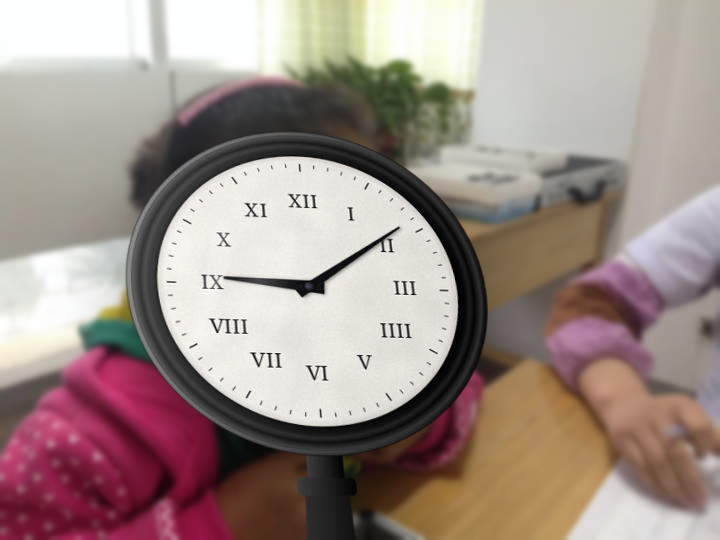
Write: 9:09
